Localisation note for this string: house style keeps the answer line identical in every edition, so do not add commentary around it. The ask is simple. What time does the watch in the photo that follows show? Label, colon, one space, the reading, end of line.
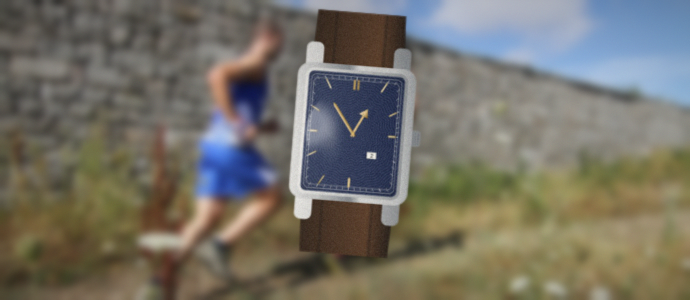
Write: 12:54
